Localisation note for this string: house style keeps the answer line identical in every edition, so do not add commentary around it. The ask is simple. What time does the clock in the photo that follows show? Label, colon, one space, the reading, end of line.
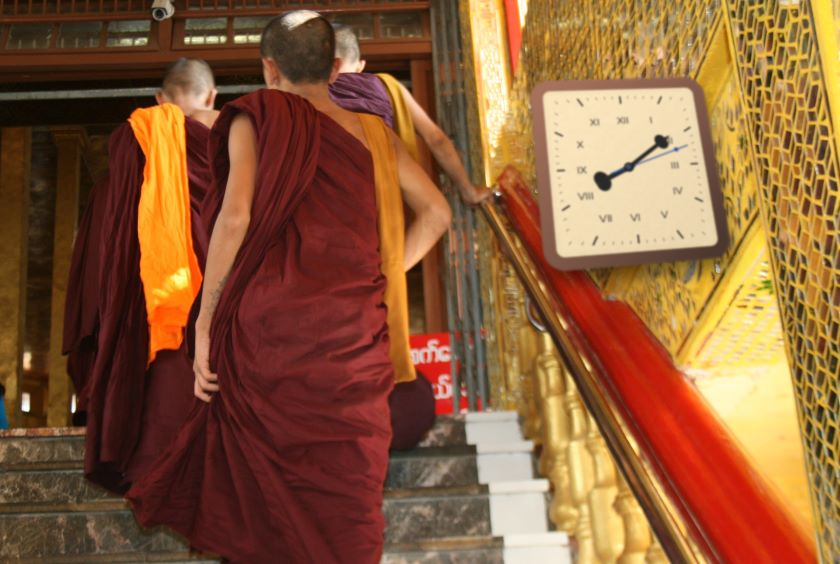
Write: 8:09:12
